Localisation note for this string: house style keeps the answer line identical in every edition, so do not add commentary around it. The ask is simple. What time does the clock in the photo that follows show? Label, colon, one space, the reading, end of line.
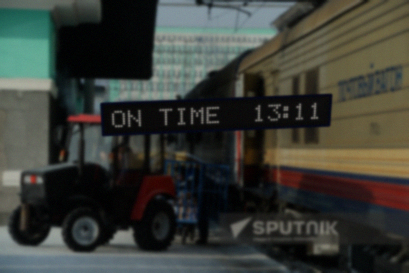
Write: 13:11
